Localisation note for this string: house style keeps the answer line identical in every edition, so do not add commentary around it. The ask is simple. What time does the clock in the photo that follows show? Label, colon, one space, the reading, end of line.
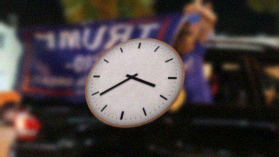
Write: 3:39
